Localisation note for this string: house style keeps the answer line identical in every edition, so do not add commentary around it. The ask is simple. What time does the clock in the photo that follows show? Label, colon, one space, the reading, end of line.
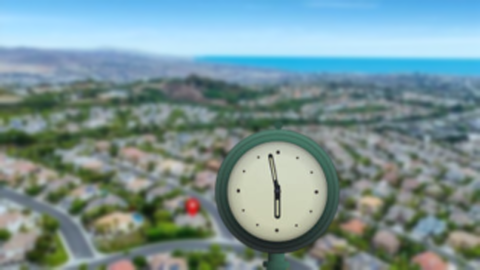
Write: 5:58
